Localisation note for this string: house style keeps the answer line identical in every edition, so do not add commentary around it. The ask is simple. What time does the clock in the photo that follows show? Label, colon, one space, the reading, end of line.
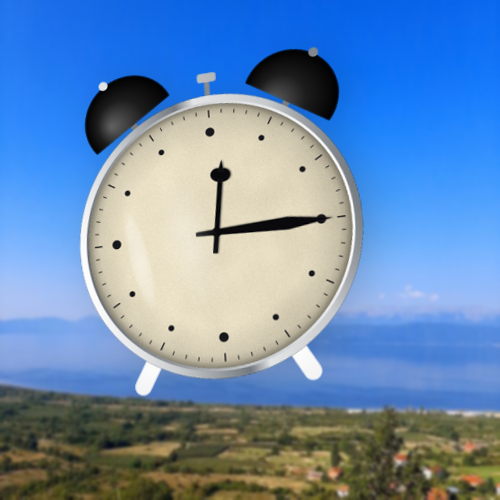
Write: 12:15
